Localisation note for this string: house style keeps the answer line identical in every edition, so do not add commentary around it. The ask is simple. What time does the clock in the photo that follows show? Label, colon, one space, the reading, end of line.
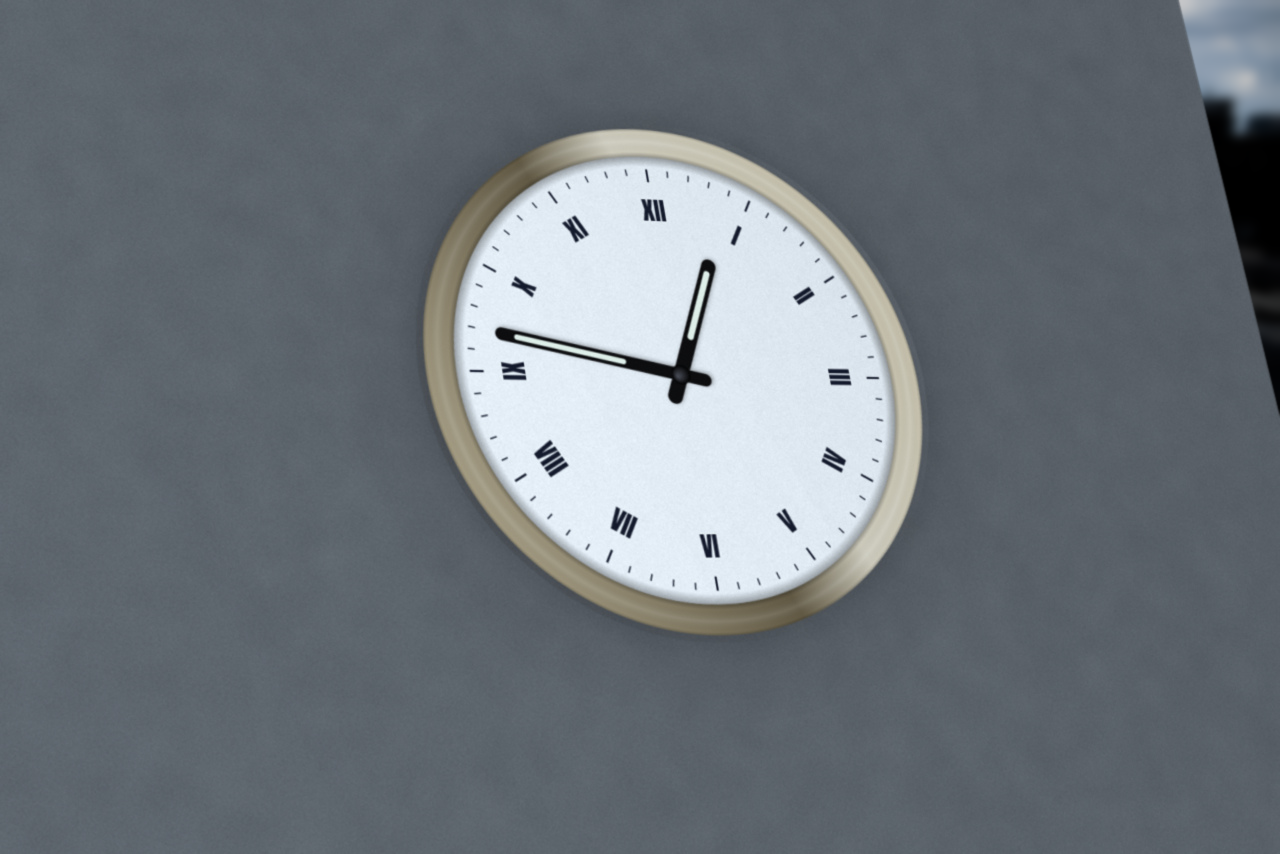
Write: 12:47
